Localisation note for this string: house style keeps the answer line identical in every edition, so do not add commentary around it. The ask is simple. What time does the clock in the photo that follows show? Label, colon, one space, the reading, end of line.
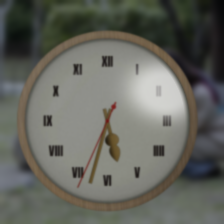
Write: 5:32:34
